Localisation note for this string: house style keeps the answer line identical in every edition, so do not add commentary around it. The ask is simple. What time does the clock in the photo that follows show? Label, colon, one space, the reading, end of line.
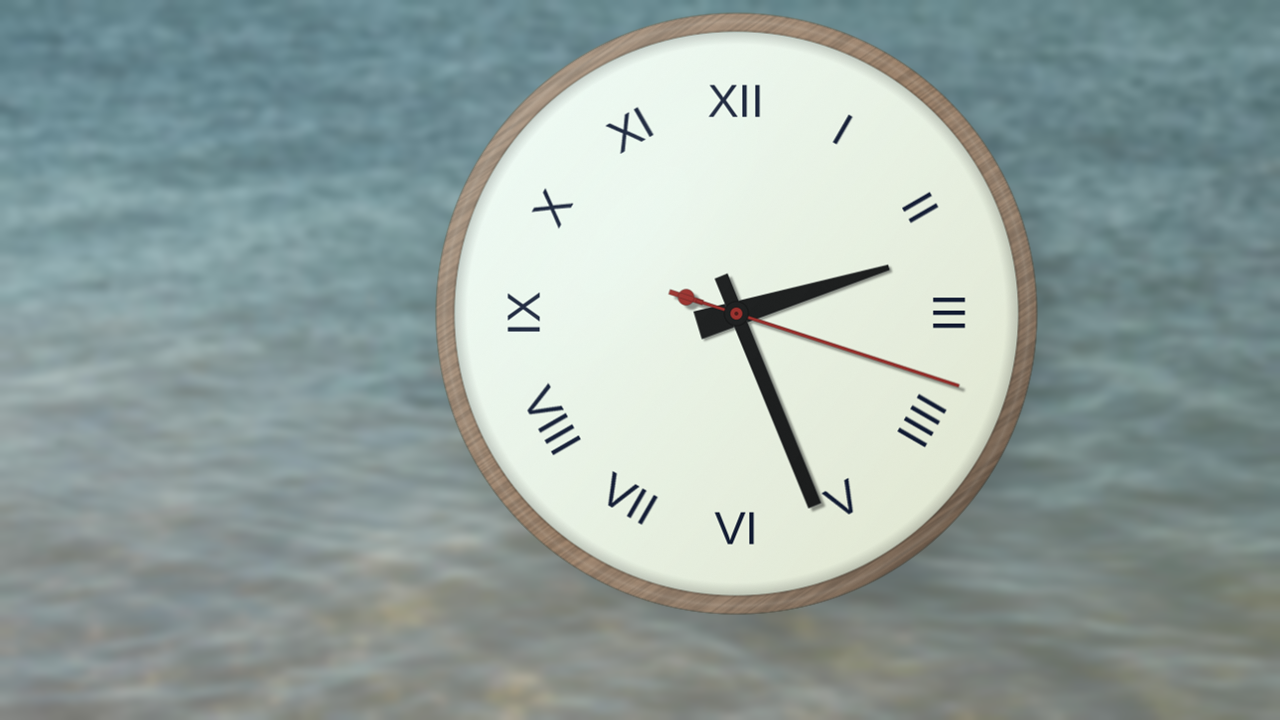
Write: 2:26:18
